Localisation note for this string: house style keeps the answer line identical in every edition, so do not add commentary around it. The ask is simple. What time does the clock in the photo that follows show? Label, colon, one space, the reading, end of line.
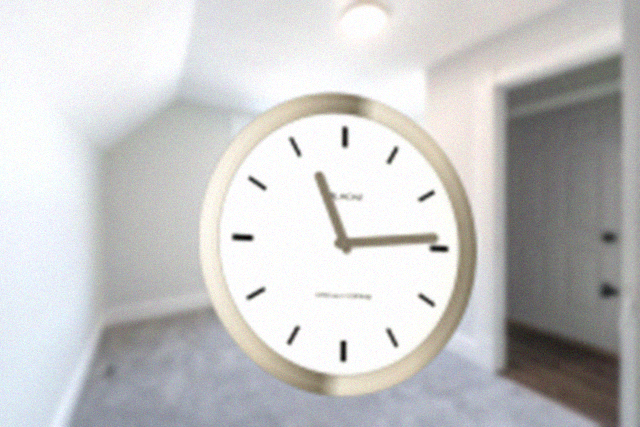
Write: 11:14
